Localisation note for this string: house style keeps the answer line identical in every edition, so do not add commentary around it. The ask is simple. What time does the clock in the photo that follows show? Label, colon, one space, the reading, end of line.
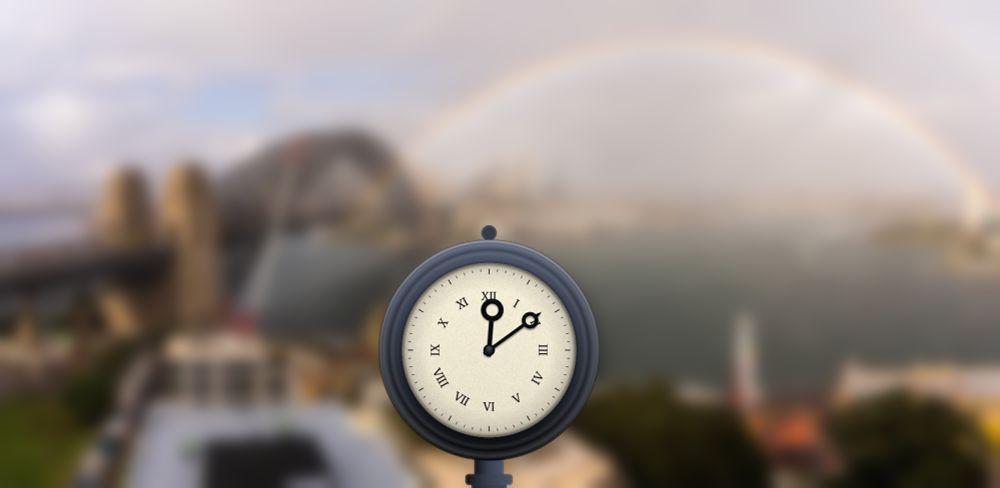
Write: 12:09
